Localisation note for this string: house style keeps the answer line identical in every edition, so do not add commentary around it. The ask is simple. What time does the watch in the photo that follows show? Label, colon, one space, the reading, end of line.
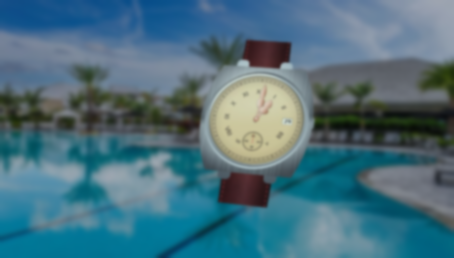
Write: 1:01
